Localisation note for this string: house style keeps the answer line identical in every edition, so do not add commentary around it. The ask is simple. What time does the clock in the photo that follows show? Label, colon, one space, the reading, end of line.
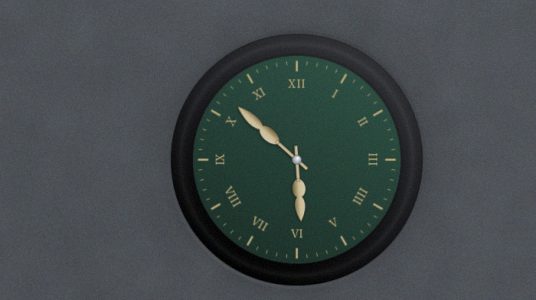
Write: 5:52
